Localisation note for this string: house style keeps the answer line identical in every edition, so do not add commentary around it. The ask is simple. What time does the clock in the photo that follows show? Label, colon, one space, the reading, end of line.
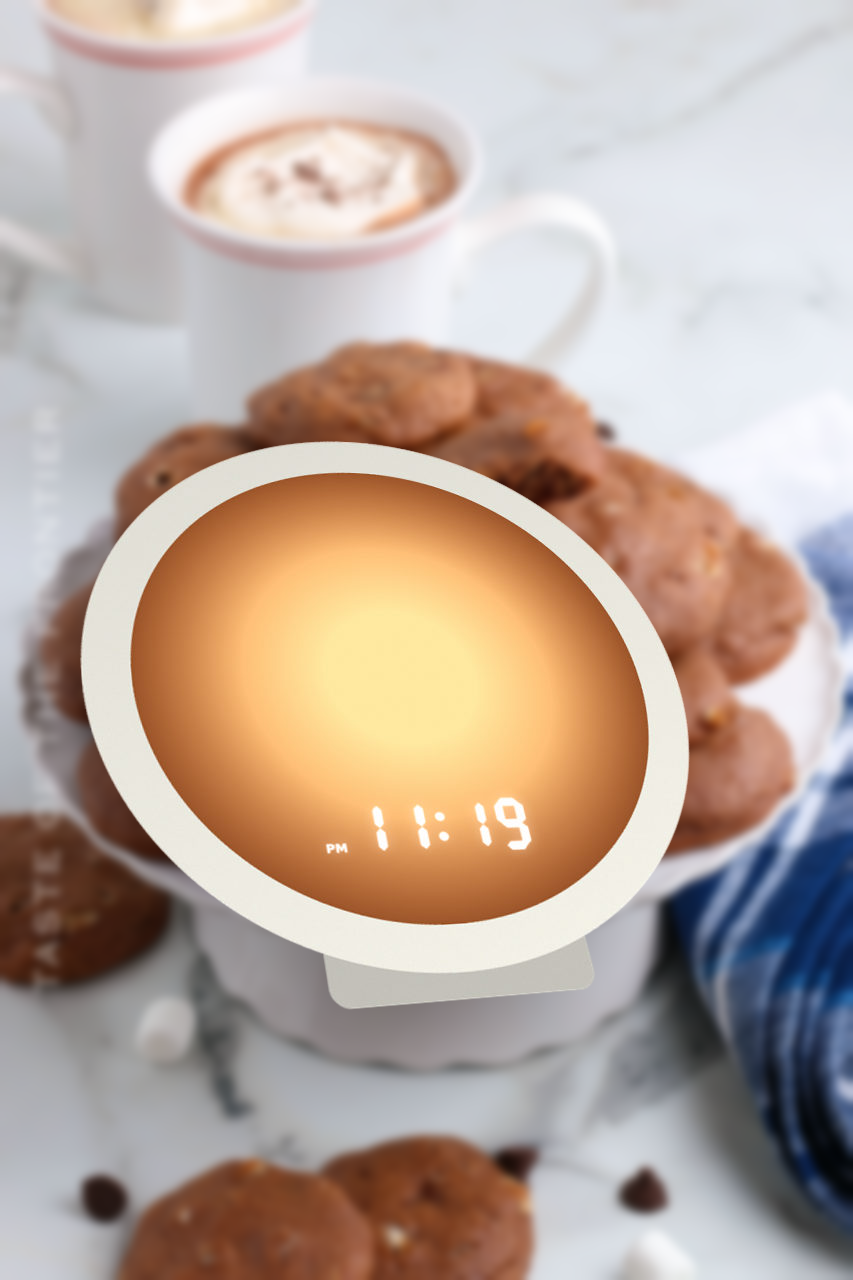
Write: 11:19
